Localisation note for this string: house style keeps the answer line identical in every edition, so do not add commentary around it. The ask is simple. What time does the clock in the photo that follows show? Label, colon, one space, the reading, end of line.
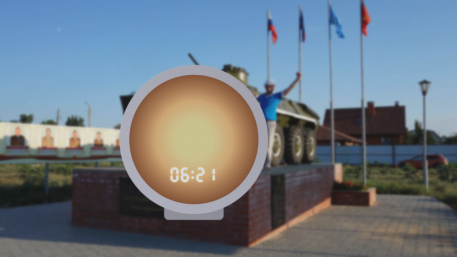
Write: 6:21
